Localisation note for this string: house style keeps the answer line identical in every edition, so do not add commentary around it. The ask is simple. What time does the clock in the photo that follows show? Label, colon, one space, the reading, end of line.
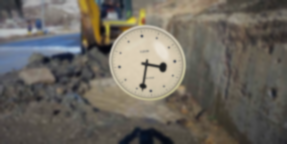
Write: 3:33
